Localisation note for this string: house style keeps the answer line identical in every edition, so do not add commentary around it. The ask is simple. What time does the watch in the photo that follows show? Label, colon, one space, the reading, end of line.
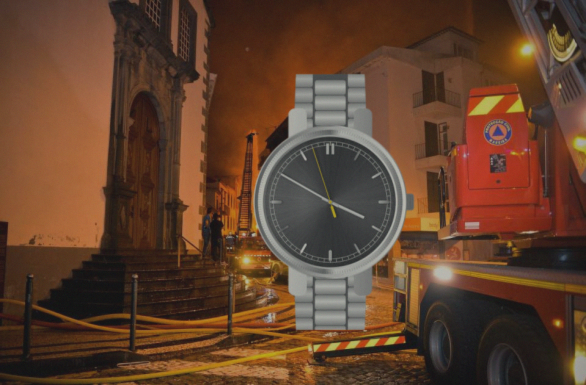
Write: 3:49:57
